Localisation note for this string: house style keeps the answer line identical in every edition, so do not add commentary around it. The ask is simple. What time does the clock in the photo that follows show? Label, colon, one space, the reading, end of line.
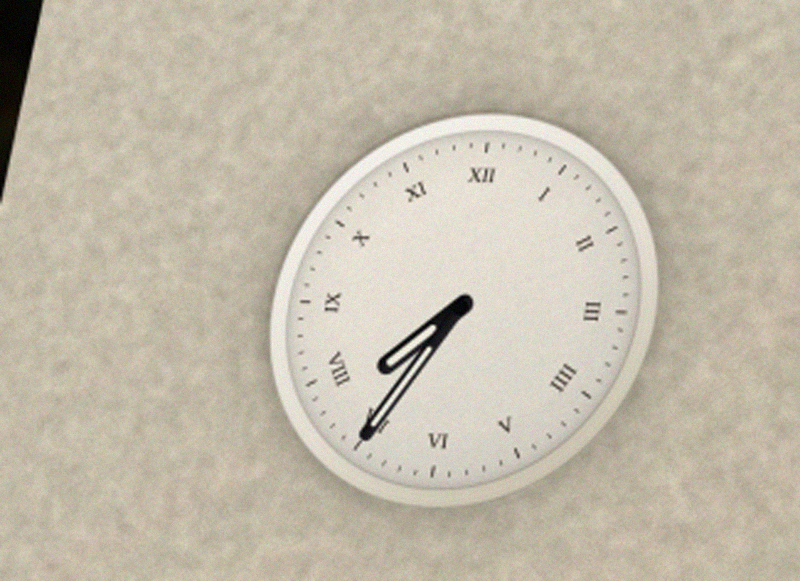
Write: 7:35
